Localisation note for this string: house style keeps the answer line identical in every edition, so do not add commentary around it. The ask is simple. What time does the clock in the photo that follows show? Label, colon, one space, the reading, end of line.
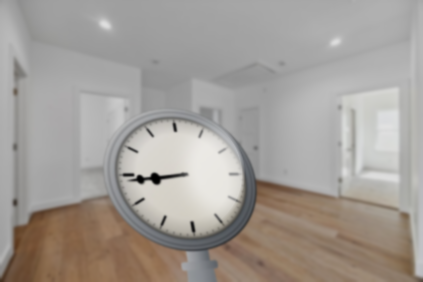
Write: 8:44
